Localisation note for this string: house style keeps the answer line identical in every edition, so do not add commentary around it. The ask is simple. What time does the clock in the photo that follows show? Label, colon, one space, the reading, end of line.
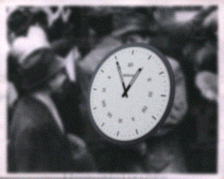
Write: 12:55
